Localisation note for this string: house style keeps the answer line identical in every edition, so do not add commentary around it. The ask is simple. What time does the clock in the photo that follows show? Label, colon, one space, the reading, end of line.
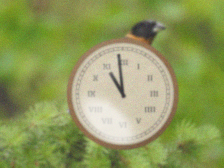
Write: 10:59
